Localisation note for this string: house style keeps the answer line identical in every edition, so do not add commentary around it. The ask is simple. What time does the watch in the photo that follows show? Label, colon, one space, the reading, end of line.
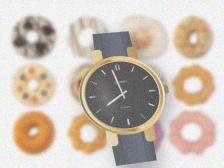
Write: 7:58
